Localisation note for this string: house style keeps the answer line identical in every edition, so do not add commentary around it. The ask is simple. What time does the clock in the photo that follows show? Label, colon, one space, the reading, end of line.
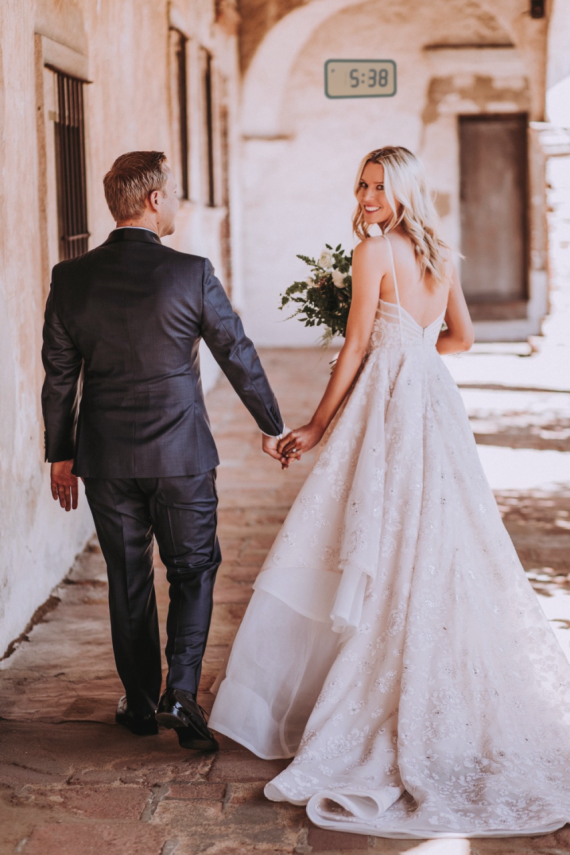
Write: 5:38
